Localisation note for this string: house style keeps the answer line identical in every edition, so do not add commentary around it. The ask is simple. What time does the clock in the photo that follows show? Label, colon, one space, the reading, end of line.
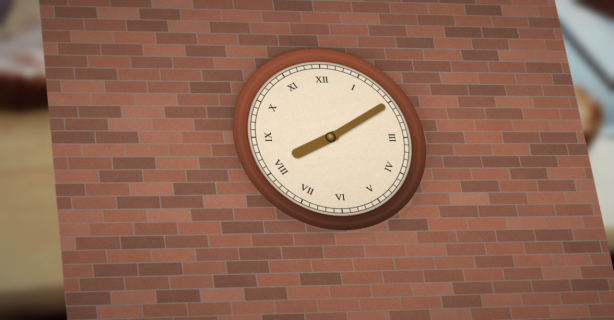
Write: 8:10
